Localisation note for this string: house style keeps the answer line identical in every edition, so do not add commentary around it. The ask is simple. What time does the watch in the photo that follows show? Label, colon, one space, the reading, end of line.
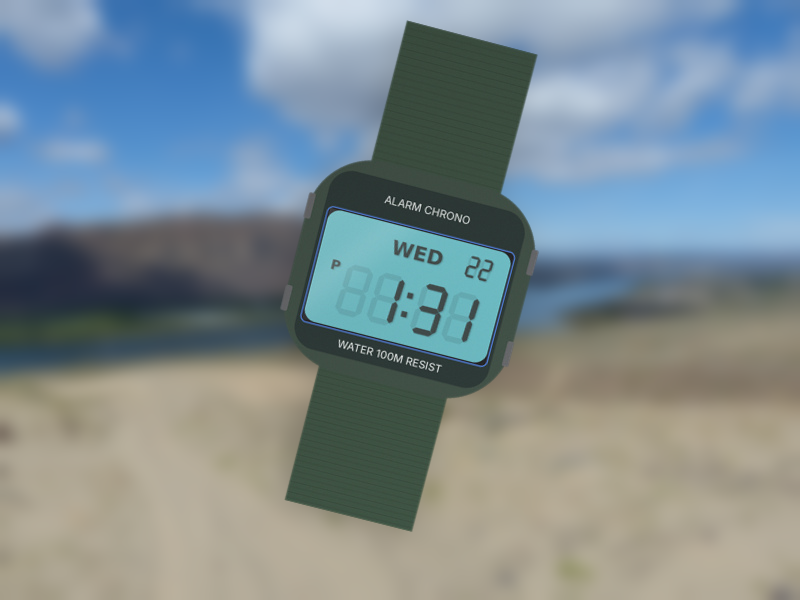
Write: 1:31
